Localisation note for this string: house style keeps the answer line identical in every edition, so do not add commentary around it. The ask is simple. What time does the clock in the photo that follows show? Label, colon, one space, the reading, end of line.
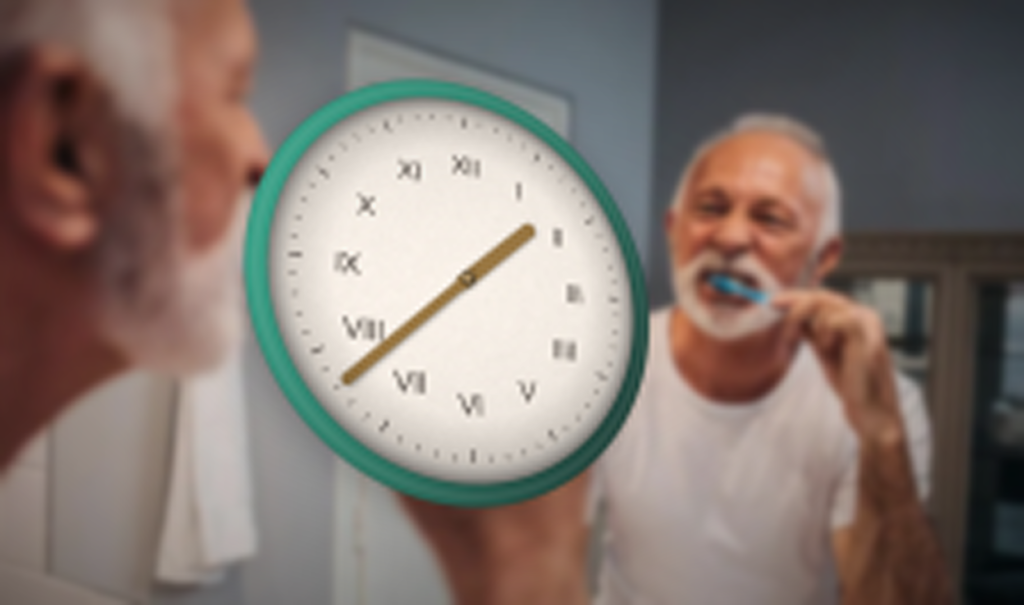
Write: 1:38
